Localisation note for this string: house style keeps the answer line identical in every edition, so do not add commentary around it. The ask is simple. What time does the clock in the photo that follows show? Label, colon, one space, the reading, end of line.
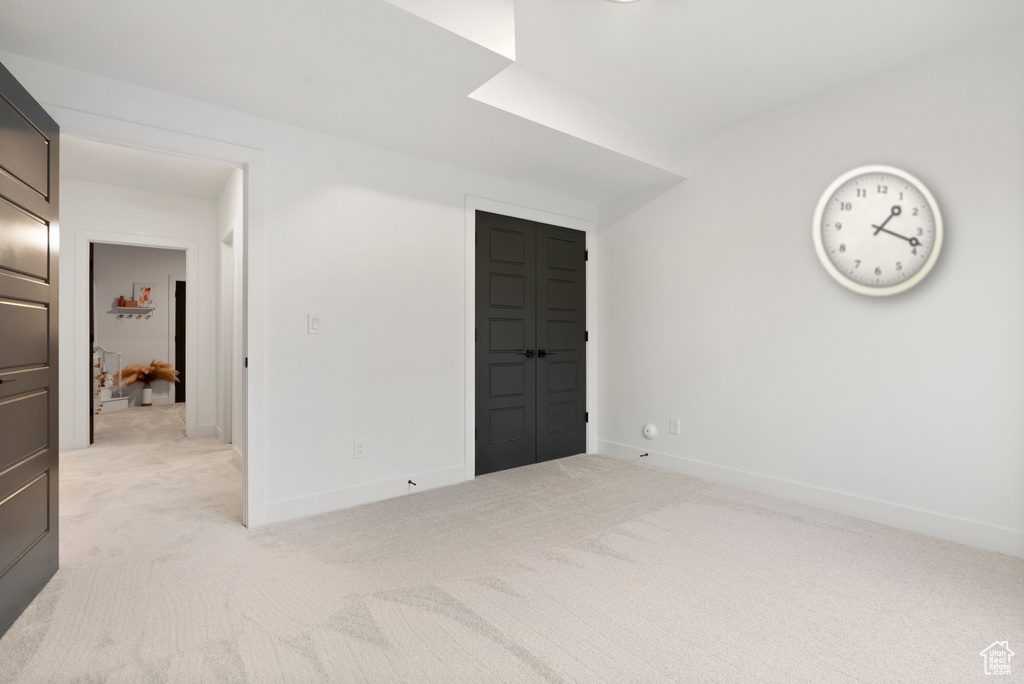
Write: 1:18
